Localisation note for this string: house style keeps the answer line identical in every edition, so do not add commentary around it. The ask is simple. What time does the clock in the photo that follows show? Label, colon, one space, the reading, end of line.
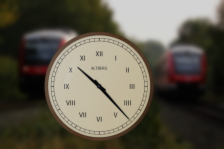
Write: 10:23
